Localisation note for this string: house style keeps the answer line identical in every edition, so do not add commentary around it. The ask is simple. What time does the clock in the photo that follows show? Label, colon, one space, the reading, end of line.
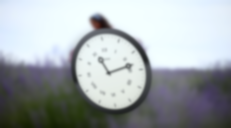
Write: 11:13
